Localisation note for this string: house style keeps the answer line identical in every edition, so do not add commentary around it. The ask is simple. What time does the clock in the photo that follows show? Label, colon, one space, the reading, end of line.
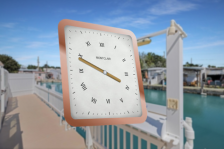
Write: 3:49
